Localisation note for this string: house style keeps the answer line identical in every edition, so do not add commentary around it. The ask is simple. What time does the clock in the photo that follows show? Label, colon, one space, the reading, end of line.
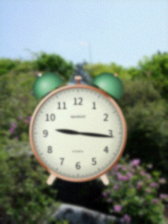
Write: 9:16
